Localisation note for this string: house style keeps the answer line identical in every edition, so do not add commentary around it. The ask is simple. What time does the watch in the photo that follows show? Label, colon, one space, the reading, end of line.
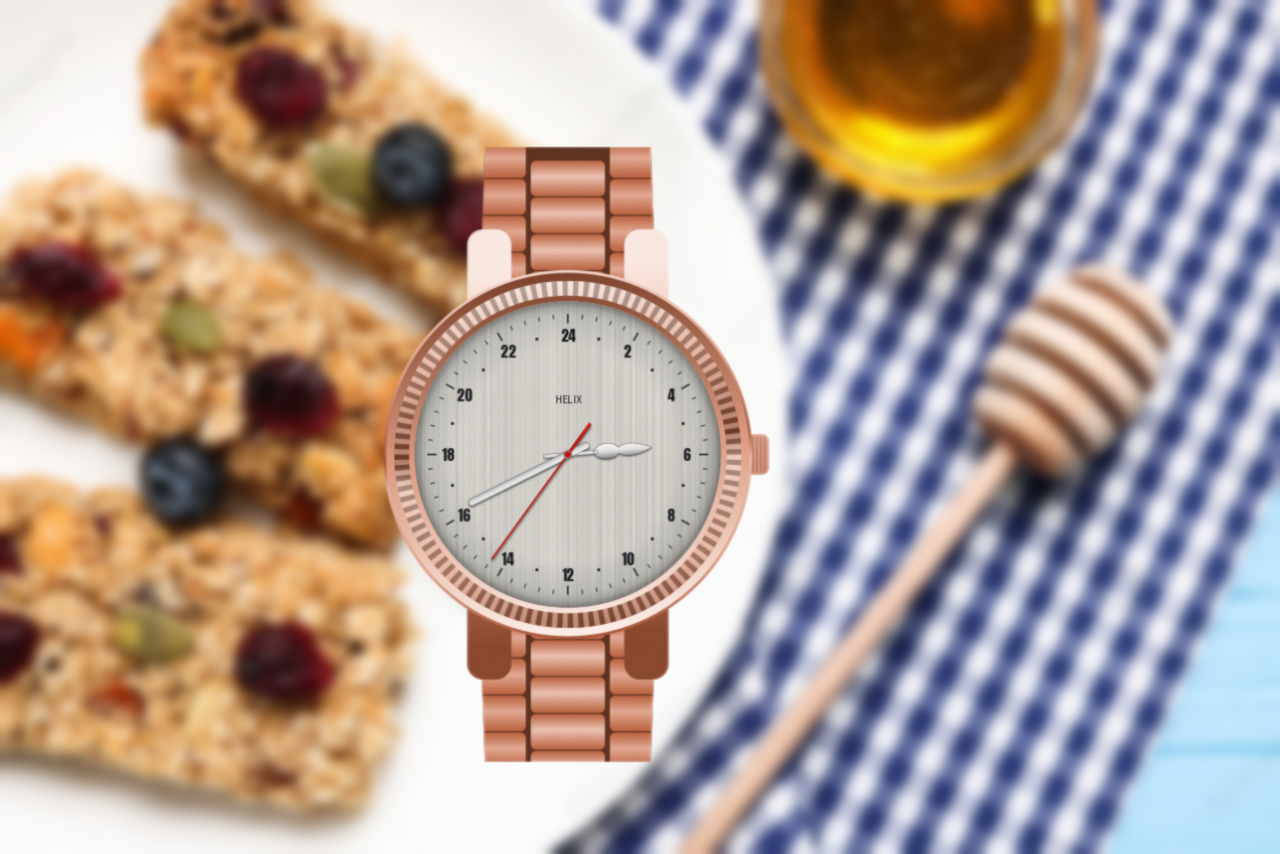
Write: 5:40:36
